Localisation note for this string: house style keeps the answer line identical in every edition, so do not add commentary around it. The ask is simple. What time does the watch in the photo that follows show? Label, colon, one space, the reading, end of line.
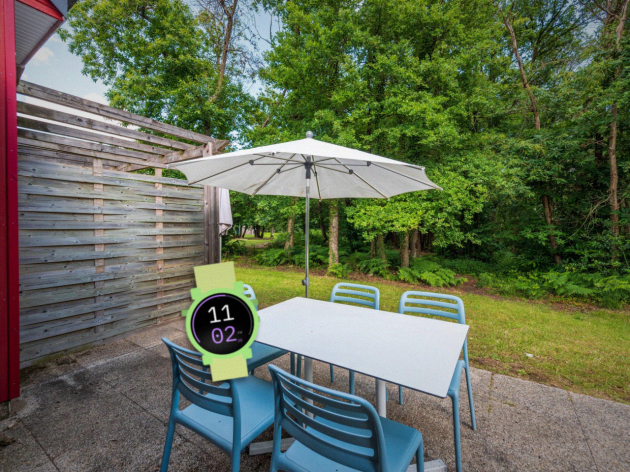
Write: 11:02
